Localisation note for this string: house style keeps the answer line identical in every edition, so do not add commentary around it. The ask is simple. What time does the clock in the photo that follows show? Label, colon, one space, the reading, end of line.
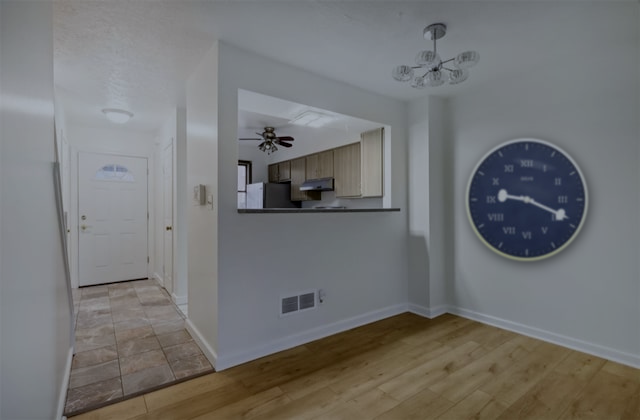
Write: 9:19
